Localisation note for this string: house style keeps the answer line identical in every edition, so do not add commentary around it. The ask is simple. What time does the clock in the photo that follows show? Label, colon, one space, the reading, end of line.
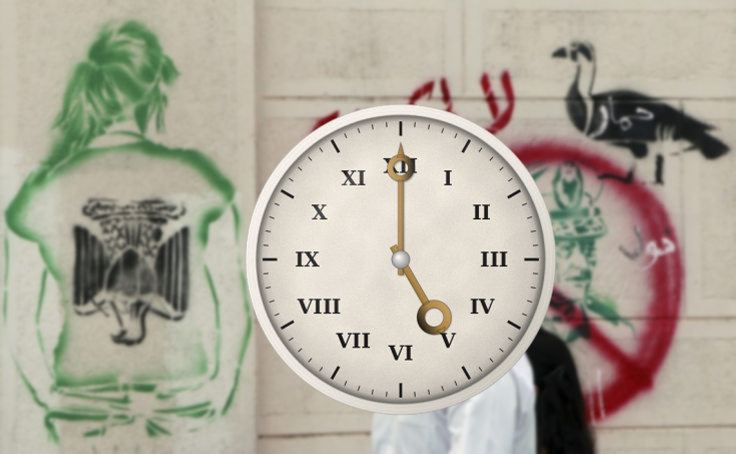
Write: 5:00
